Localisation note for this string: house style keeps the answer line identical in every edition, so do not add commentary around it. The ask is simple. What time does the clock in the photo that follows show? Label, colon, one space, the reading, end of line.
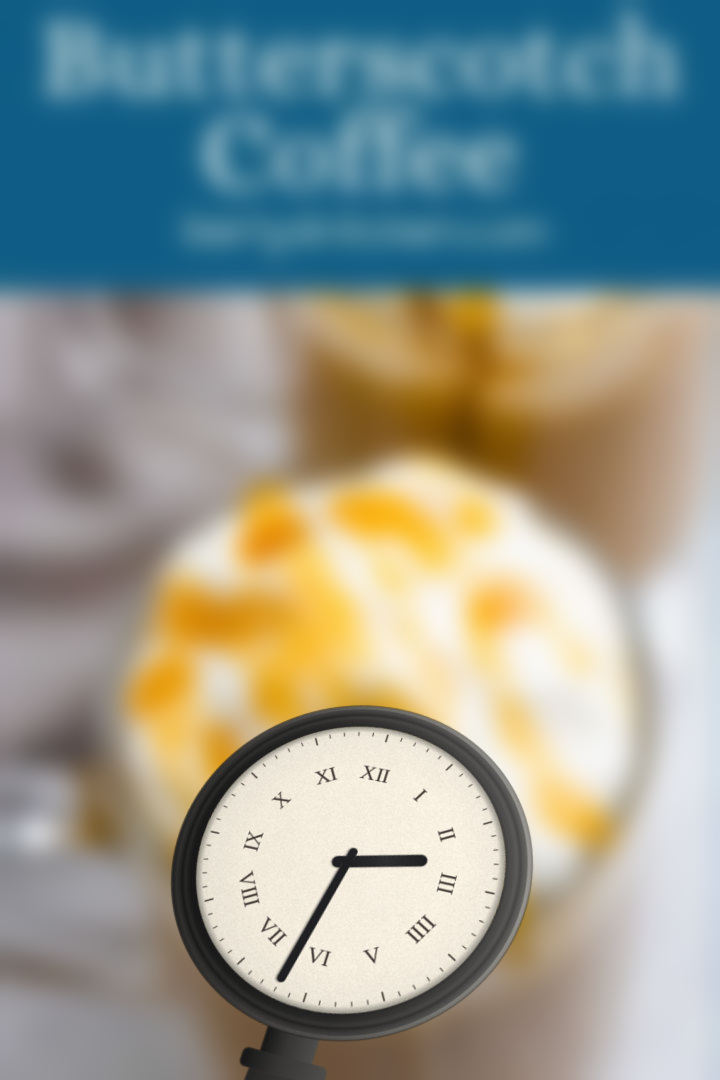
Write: 2:32
